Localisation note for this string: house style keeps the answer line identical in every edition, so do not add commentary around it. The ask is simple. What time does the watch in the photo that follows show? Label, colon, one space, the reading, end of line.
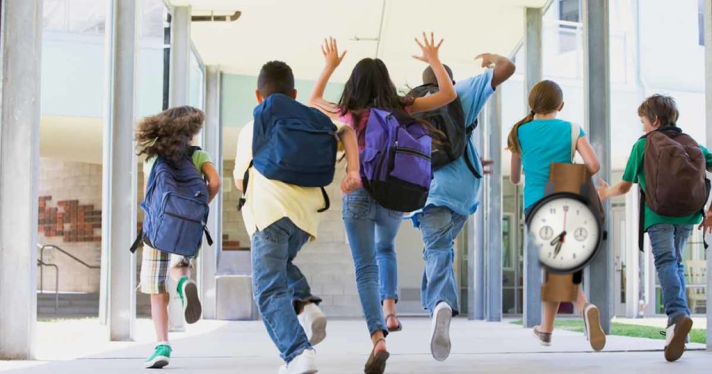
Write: 7:33
